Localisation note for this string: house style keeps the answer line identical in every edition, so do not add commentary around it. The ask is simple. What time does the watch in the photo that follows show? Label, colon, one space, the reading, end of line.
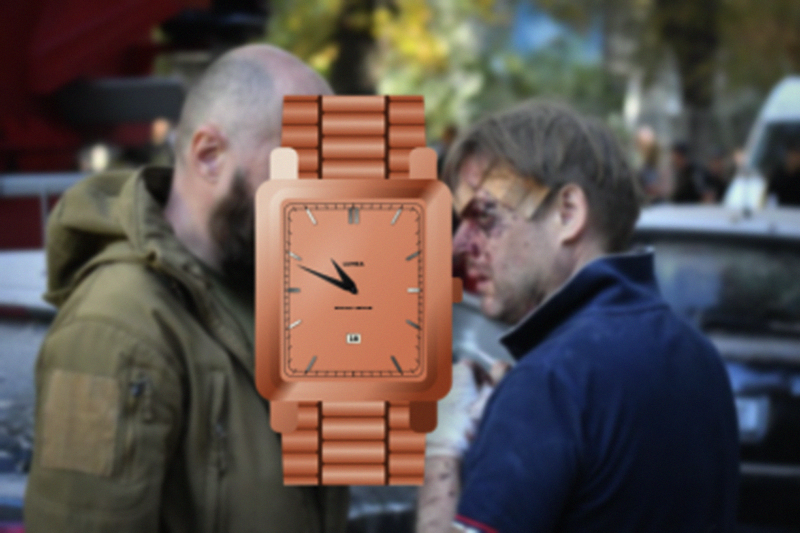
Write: 10:49
